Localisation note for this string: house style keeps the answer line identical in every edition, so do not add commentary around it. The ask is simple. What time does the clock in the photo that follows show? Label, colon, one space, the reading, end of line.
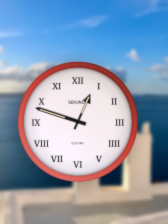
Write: 12:48
